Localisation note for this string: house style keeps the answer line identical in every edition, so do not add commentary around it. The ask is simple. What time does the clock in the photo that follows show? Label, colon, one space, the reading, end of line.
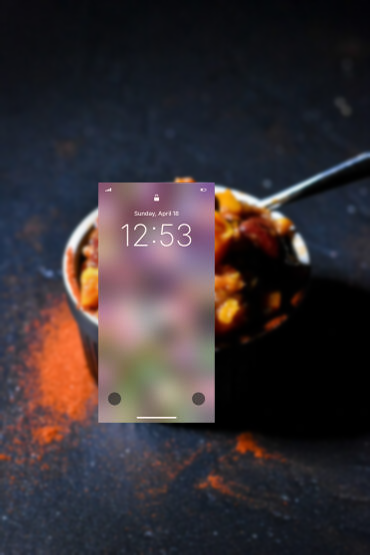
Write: 12:53
